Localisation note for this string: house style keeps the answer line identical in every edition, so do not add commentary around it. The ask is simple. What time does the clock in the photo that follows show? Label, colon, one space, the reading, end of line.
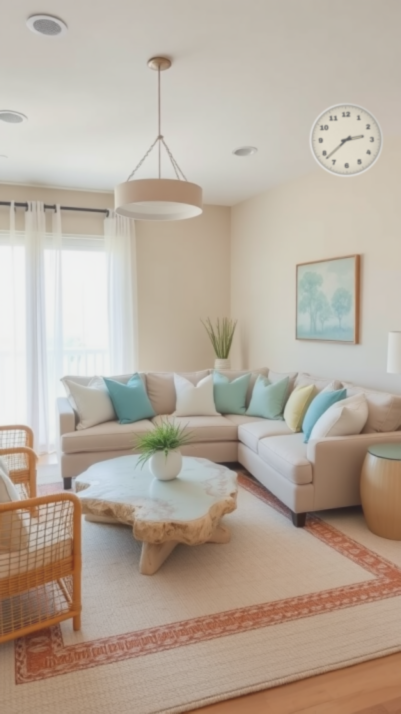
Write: 2:38
